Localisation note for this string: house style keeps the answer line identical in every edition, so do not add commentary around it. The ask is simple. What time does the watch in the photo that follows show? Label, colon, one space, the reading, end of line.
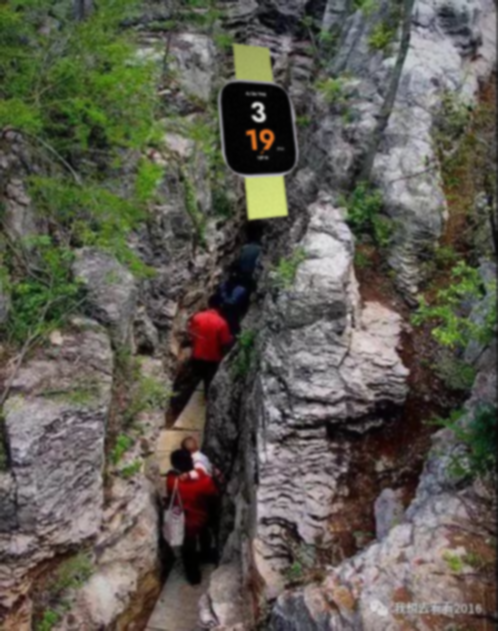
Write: 3:19
